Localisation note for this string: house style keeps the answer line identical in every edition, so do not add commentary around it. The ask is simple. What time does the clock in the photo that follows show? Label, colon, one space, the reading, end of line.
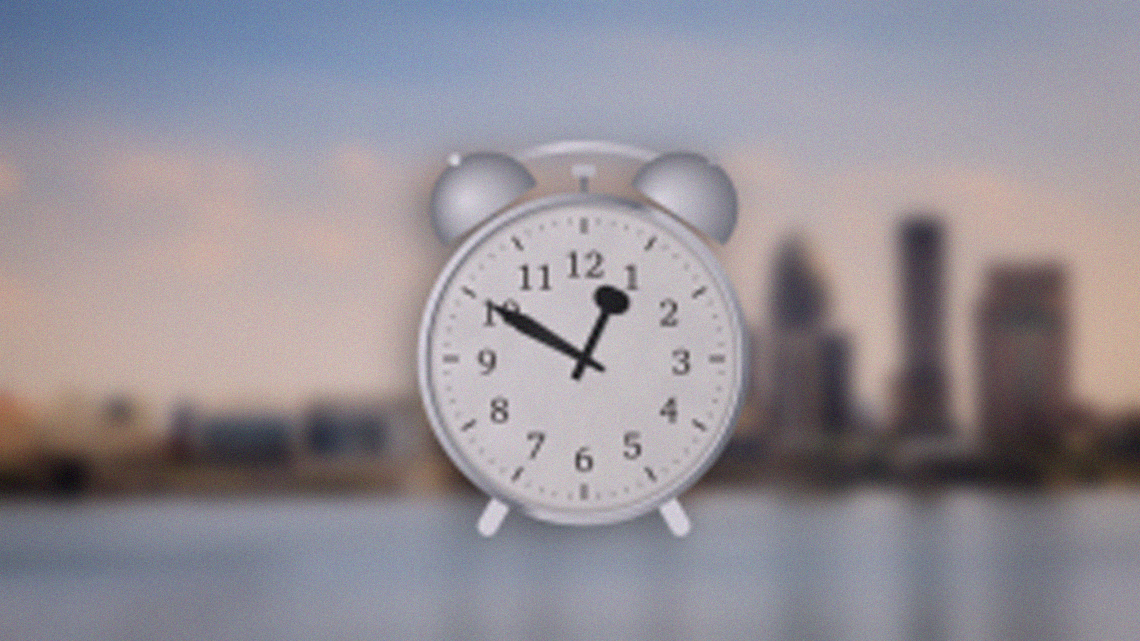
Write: 12:50
